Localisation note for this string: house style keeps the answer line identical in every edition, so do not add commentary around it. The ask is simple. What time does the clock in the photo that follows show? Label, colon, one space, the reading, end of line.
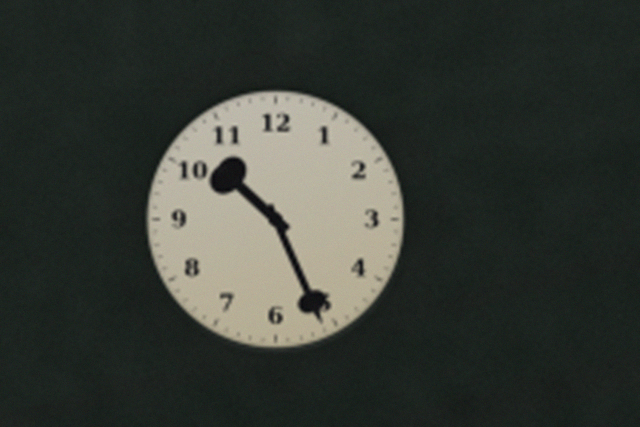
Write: 10:26
